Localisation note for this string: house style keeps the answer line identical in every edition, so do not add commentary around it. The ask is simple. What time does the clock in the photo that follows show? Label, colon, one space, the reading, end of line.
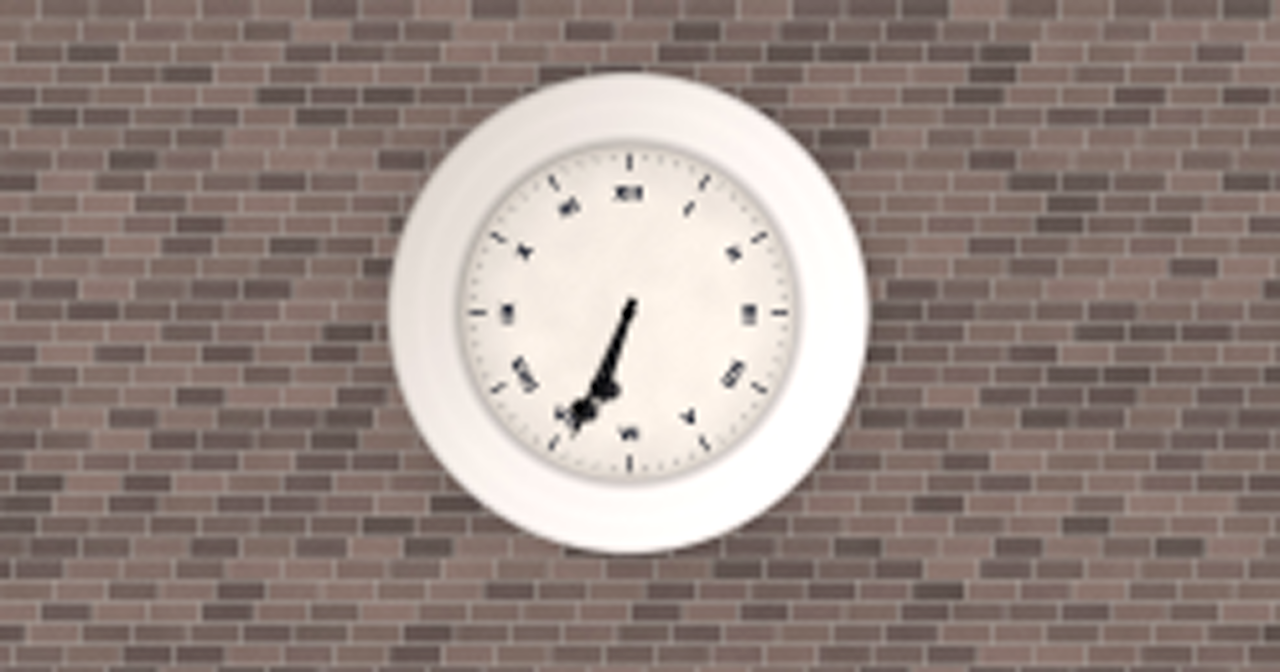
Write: 6:34
